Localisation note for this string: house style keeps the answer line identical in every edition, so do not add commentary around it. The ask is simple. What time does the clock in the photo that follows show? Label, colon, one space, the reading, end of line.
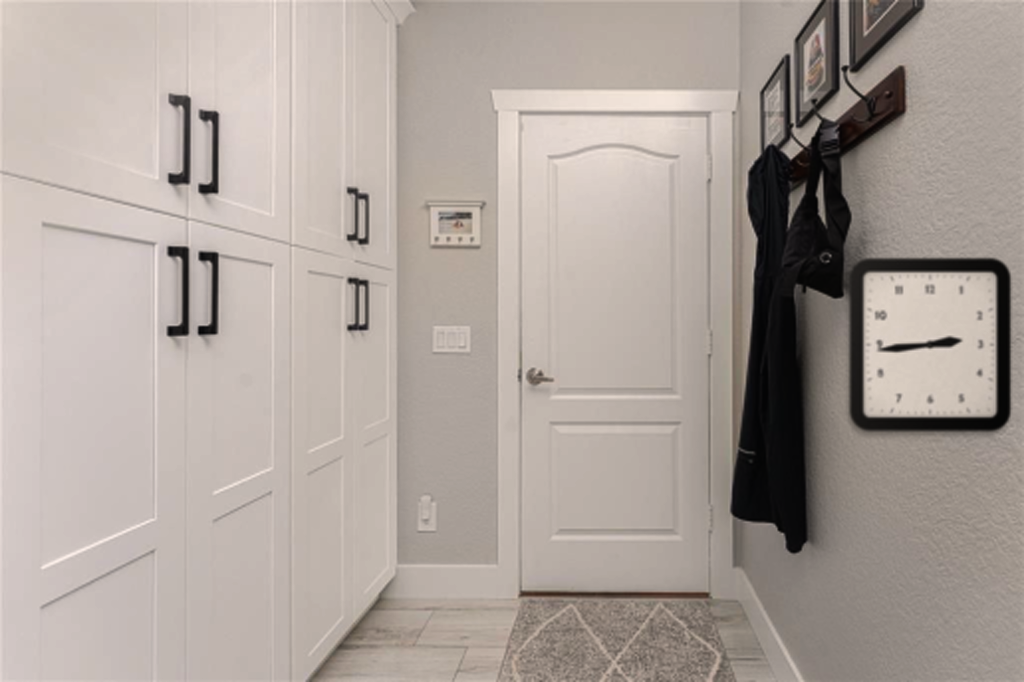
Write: 2:44
